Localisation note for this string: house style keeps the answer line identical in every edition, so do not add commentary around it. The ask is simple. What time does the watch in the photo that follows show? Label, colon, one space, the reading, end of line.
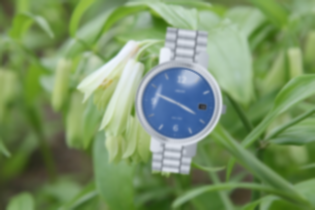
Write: 3:48
